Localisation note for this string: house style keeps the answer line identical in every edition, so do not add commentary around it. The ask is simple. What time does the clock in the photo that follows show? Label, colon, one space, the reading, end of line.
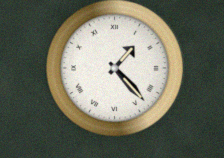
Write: 1:23
